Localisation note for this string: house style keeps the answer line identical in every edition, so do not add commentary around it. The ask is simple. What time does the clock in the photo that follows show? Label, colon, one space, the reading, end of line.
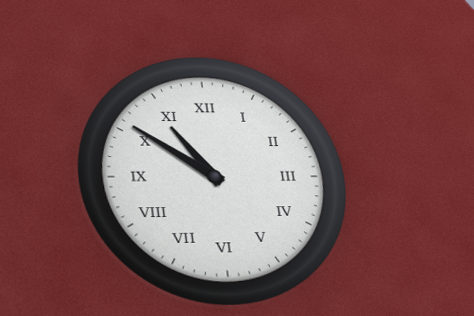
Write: 10:51
